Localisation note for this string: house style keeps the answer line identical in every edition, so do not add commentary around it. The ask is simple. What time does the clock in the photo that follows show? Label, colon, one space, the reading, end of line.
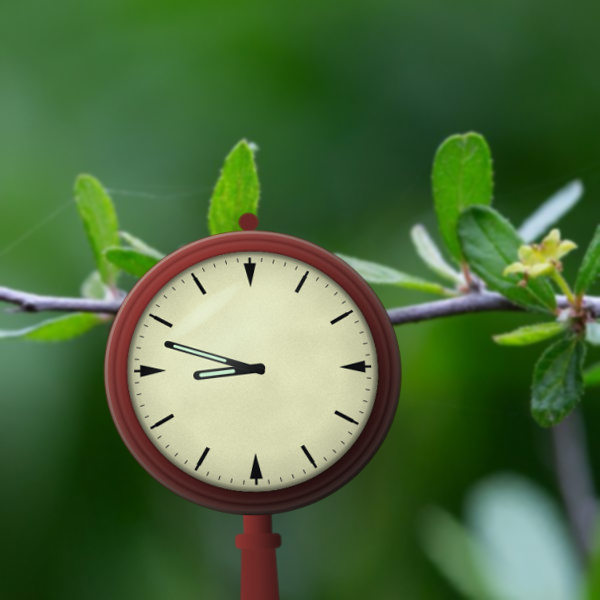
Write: 8:48
